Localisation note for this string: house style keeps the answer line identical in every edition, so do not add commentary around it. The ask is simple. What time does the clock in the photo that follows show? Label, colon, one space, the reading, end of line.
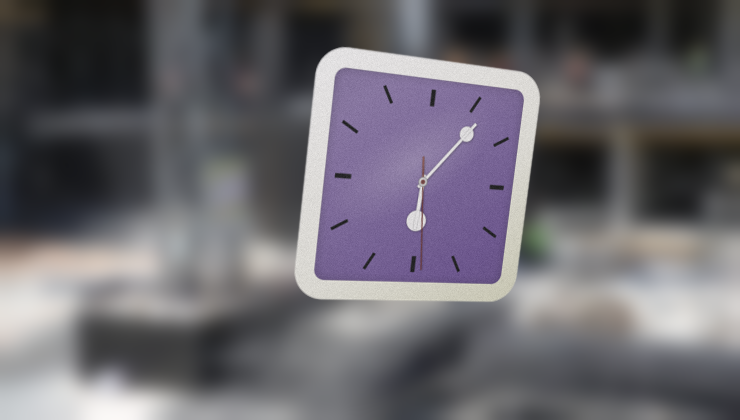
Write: 6:06:29
